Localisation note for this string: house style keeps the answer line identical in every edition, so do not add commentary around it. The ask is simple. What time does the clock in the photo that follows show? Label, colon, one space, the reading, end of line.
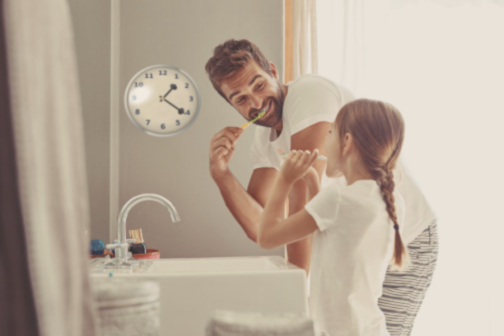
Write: 1:21
